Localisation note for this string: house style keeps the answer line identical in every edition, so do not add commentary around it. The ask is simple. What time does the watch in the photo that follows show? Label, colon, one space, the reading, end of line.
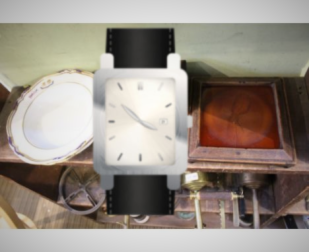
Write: 3:52
